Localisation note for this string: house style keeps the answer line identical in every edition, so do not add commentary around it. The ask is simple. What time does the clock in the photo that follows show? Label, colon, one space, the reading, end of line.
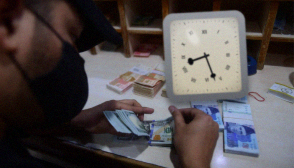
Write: 8:27
